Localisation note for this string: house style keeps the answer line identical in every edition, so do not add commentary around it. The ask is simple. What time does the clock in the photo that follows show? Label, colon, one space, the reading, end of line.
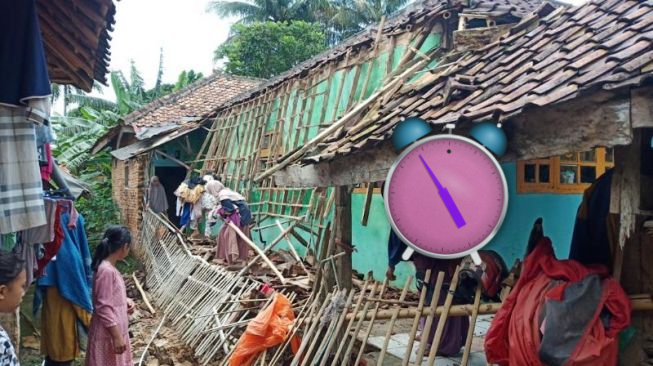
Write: 4:54
